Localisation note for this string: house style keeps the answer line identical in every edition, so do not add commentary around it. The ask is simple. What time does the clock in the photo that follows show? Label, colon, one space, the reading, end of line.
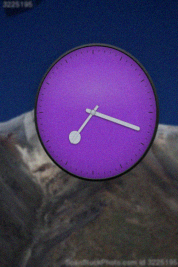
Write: 7:18
